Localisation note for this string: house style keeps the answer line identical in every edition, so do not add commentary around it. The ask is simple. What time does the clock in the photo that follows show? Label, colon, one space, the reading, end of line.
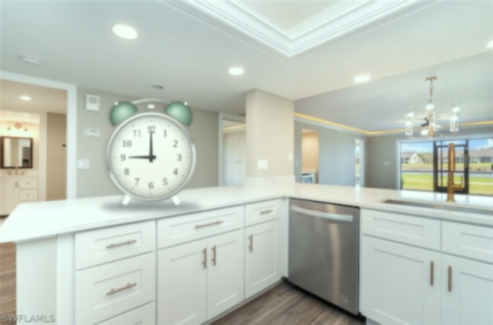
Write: 9:00
